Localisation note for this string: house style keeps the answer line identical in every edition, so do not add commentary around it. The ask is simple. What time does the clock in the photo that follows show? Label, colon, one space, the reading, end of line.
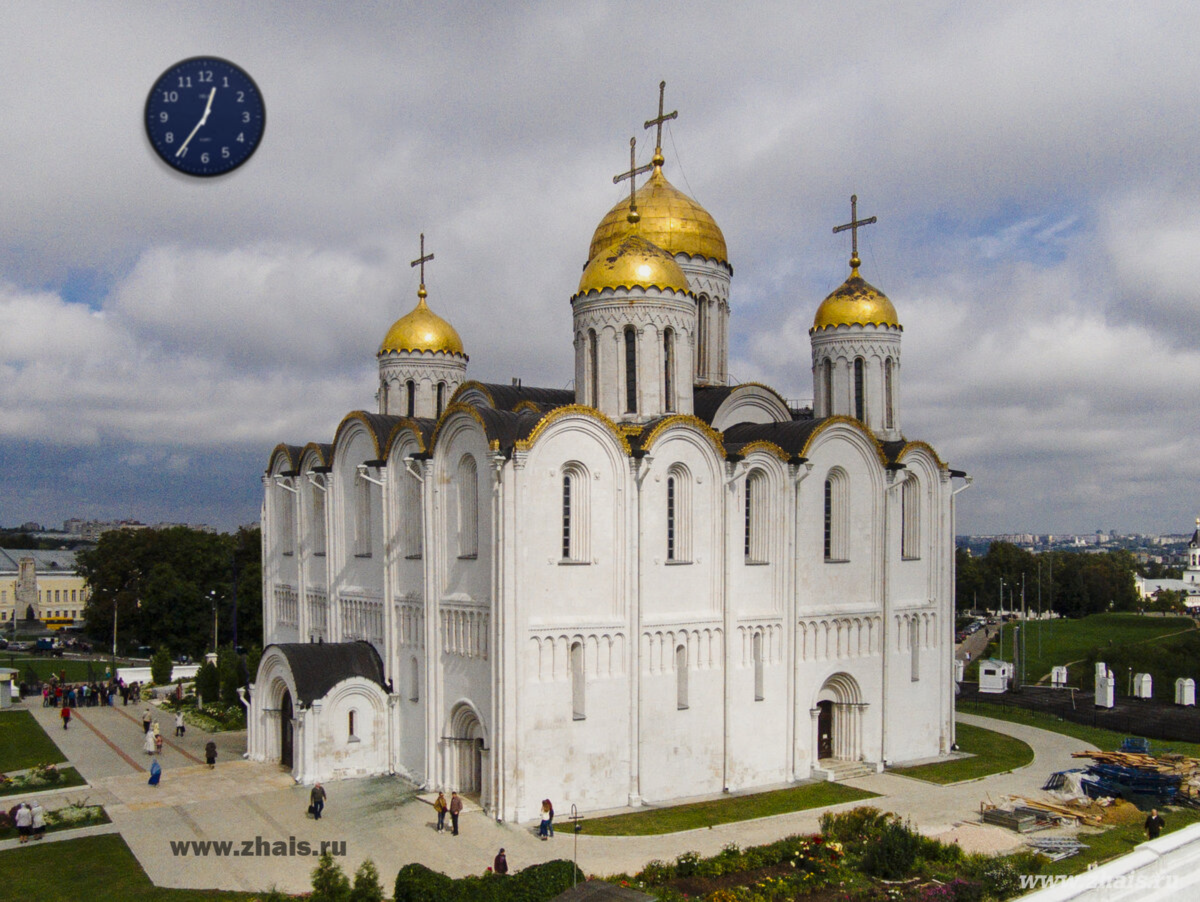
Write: 12:36
